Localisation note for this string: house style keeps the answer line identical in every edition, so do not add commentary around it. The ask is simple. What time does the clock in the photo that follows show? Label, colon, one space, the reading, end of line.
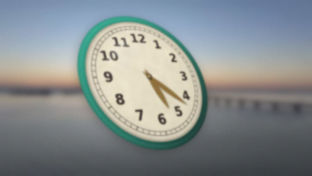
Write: 5:22
